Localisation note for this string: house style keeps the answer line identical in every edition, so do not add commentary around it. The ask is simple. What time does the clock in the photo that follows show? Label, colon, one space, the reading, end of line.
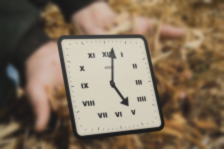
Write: 5:02
